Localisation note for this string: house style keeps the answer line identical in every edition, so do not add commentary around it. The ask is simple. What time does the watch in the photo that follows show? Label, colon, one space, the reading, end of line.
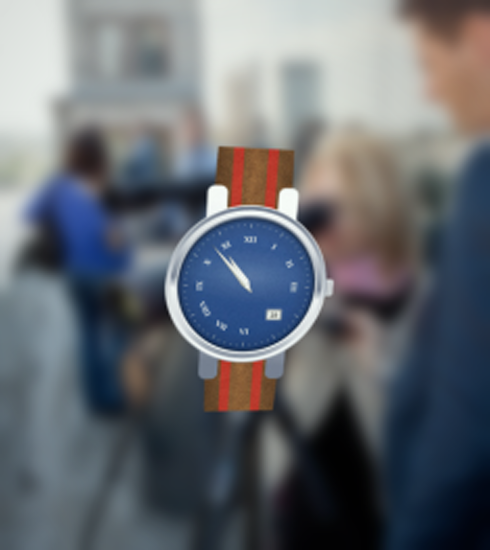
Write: 10:53
